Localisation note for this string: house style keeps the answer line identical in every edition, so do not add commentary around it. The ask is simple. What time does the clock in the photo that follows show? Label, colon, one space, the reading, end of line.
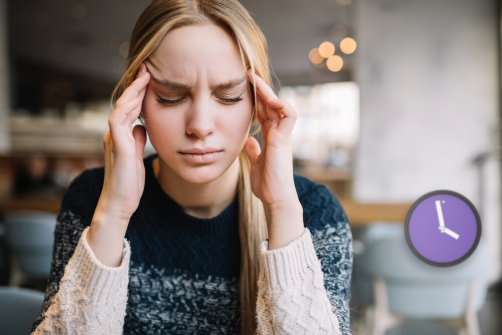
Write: 3:58
